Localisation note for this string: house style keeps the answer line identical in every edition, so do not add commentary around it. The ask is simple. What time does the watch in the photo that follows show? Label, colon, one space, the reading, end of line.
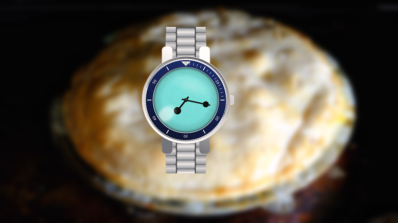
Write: 7:17
